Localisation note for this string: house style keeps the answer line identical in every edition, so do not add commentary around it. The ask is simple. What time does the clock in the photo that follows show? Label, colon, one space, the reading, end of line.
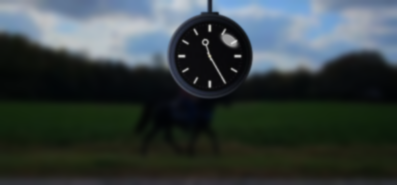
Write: 11:25
